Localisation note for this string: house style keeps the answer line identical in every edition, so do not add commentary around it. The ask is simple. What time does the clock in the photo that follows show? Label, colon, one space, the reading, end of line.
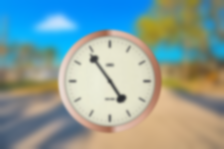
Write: 4:54
